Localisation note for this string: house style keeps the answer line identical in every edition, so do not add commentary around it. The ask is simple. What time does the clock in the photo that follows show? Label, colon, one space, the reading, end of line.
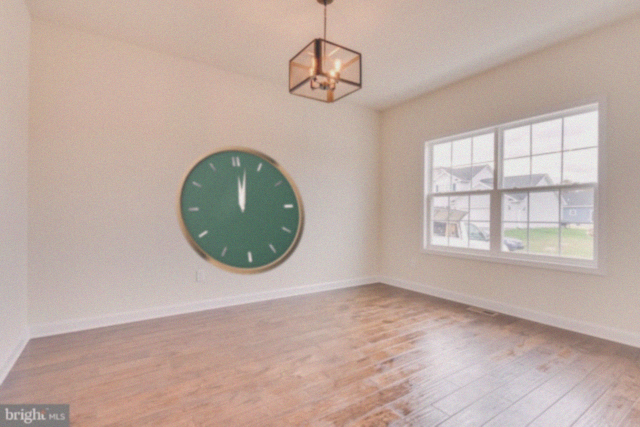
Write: 12:02
